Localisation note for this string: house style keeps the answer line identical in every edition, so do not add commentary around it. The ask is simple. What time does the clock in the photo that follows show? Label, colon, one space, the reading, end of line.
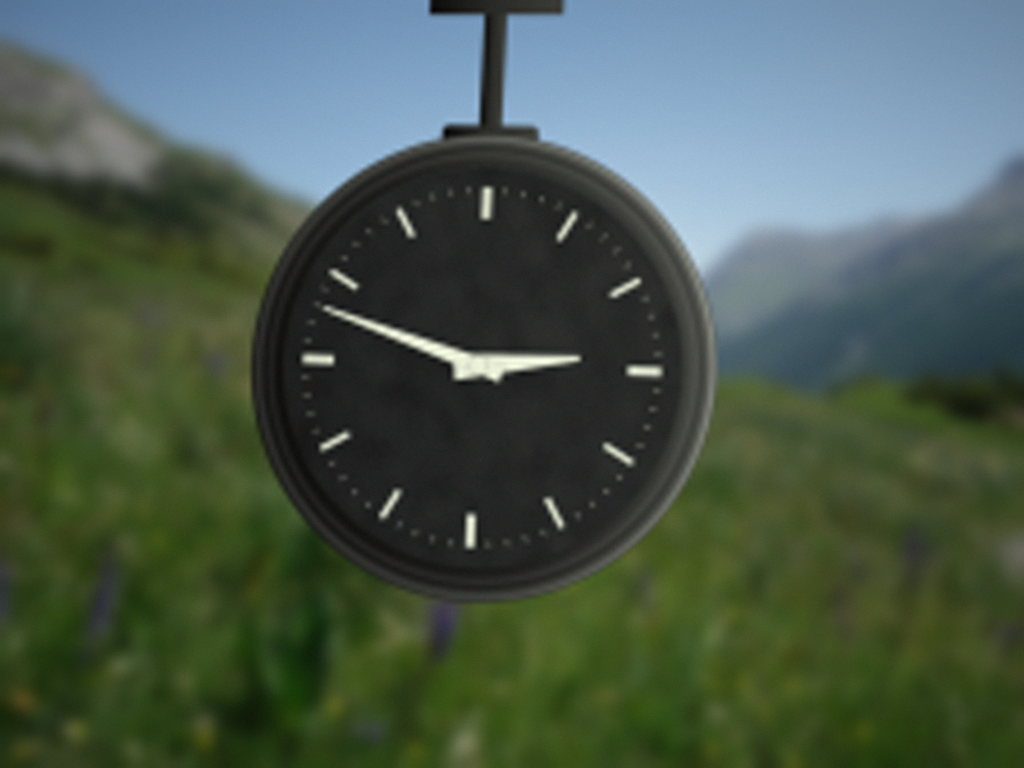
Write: 2:48
